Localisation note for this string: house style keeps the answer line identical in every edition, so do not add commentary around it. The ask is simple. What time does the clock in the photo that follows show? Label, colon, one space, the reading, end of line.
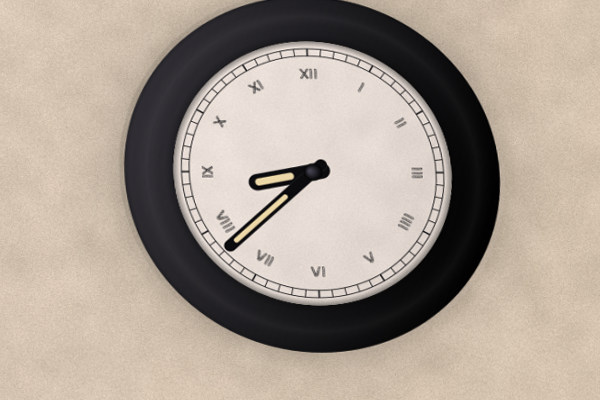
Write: 8:38
